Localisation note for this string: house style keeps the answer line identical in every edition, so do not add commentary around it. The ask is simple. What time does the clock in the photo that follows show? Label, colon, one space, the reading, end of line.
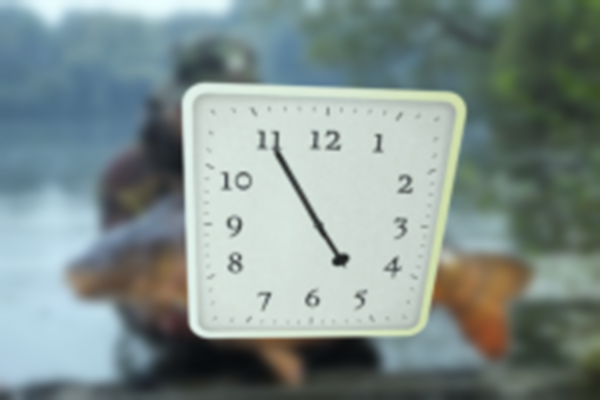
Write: 4:55
